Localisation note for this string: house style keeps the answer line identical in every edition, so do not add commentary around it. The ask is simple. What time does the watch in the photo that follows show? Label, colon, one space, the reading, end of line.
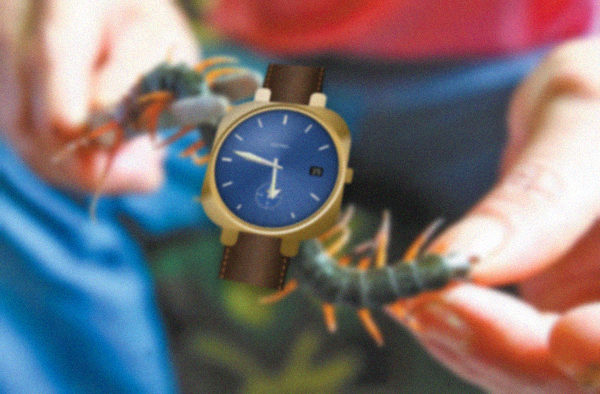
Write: 5:47
